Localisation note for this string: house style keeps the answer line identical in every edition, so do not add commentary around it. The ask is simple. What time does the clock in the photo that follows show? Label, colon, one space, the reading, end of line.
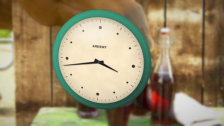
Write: 3:43
